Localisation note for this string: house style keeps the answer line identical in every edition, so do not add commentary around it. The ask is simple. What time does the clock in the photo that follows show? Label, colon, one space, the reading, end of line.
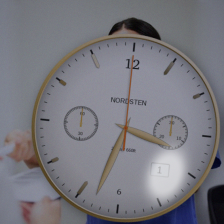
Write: 3:33
